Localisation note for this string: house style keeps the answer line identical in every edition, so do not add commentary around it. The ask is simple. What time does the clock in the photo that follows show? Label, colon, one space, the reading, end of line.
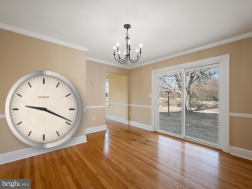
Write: 9:19
